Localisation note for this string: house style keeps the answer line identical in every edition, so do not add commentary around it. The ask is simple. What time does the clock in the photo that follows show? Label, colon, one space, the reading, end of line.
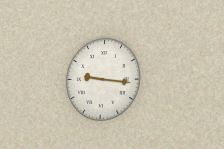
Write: 9:16
